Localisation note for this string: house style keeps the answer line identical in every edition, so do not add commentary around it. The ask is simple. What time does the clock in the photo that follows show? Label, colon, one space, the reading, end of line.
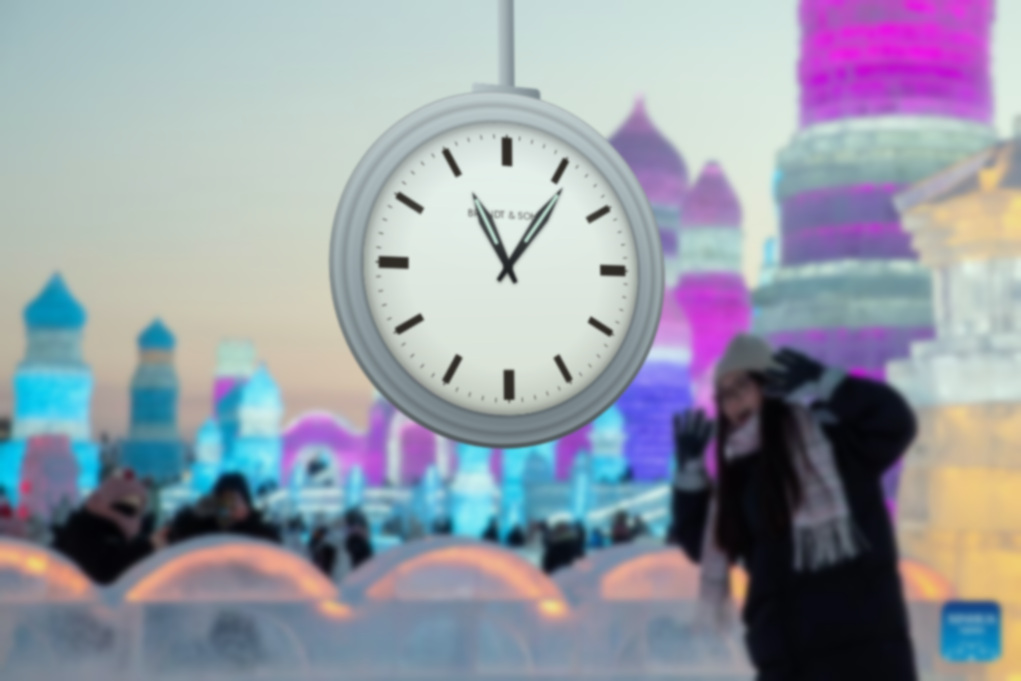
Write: 11:06
